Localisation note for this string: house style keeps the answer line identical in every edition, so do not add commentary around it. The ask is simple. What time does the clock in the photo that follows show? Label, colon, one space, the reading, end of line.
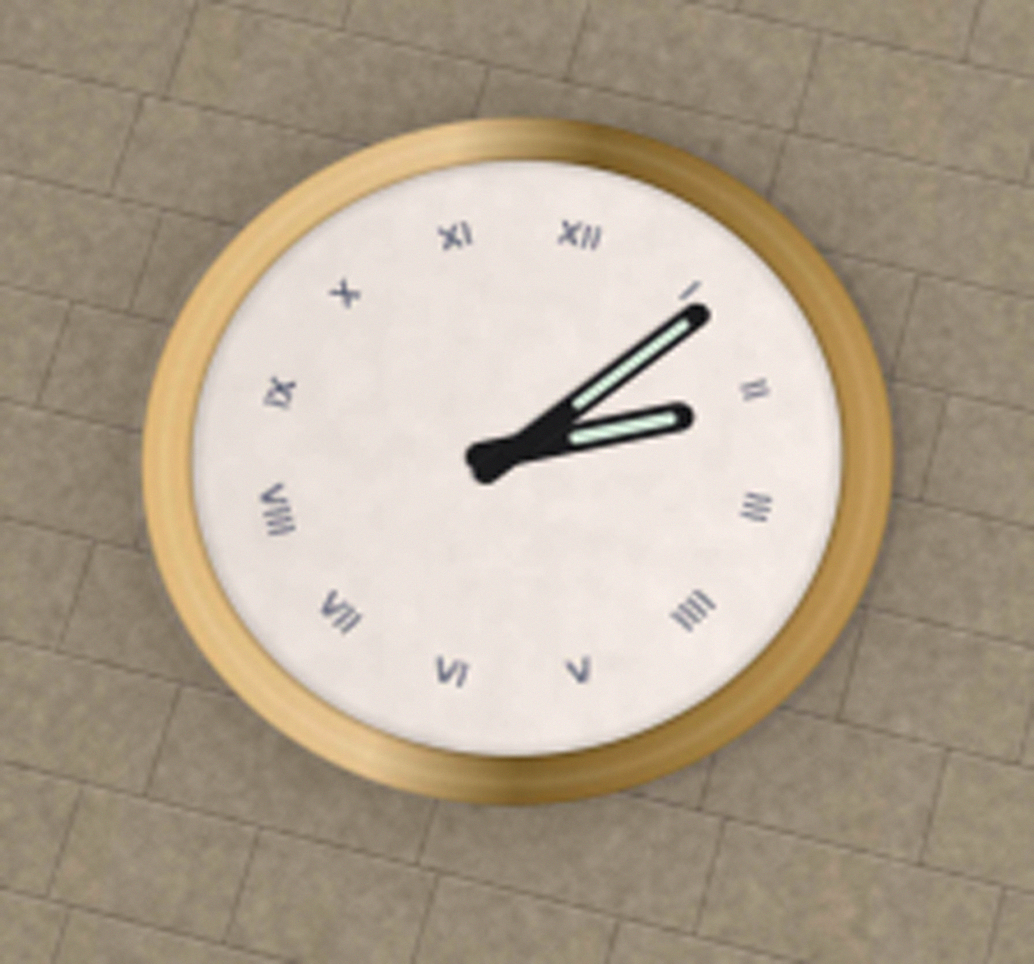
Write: 2:06
